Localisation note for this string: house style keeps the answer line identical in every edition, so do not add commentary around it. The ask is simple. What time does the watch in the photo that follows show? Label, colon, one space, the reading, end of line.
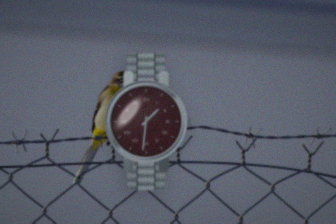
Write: 1:31
